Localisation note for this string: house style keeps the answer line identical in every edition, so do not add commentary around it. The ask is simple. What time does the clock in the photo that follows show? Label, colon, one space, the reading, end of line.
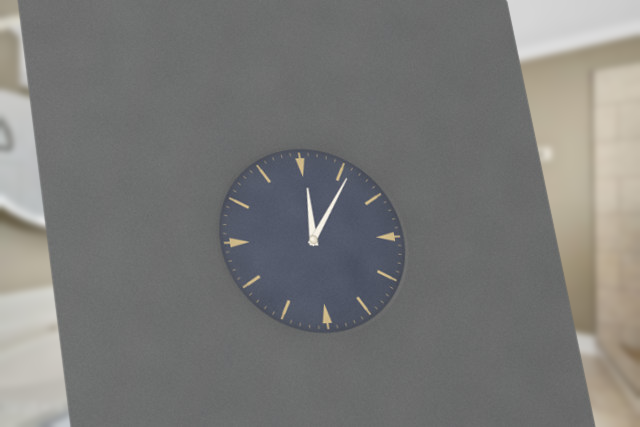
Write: 12:06
